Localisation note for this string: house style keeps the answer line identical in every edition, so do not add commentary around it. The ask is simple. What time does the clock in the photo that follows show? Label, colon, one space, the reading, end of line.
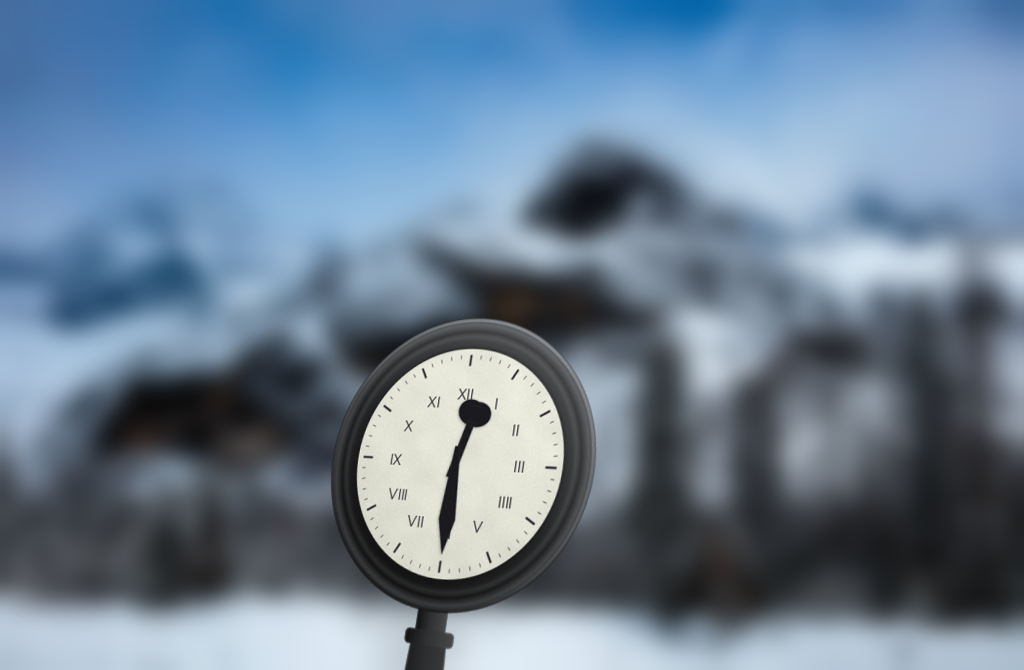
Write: 12:30
